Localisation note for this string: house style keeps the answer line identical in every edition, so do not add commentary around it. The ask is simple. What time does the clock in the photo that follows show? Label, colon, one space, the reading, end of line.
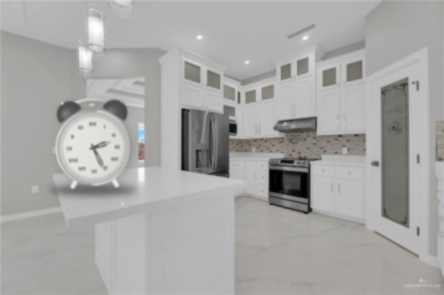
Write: 2:26
